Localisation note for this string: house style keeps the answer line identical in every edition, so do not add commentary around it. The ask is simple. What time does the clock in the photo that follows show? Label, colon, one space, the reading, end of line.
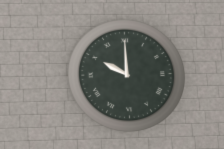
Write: 10:00
